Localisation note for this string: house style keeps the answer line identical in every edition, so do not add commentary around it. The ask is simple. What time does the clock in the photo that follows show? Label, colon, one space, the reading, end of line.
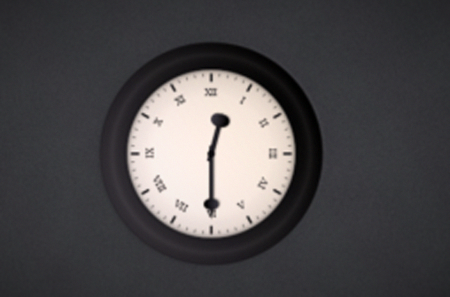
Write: 12:30
